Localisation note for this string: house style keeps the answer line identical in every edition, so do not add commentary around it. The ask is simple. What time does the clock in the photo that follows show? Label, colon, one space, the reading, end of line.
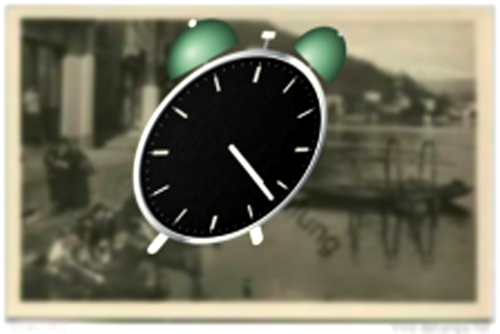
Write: 4:22
